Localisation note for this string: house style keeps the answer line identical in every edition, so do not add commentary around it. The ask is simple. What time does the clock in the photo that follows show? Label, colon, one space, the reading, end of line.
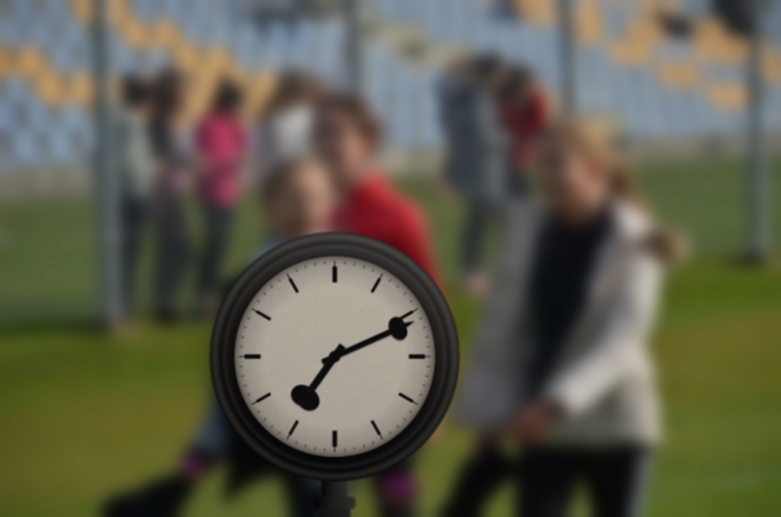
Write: 7:11
